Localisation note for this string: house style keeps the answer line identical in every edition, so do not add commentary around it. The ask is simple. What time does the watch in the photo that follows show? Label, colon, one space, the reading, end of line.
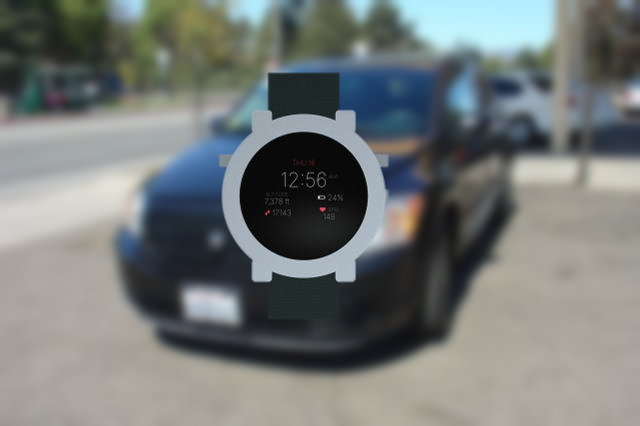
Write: 12:56
